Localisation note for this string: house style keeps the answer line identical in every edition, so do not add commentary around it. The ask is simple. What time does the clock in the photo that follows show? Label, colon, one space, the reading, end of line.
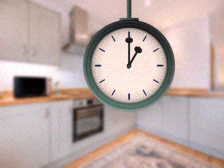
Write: 1:00
